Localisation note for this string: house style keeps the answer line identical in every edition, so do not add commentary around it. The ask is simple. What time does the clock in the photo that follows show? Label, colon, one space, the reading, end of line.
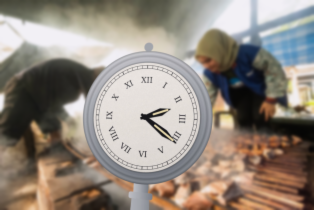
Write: 2:21
